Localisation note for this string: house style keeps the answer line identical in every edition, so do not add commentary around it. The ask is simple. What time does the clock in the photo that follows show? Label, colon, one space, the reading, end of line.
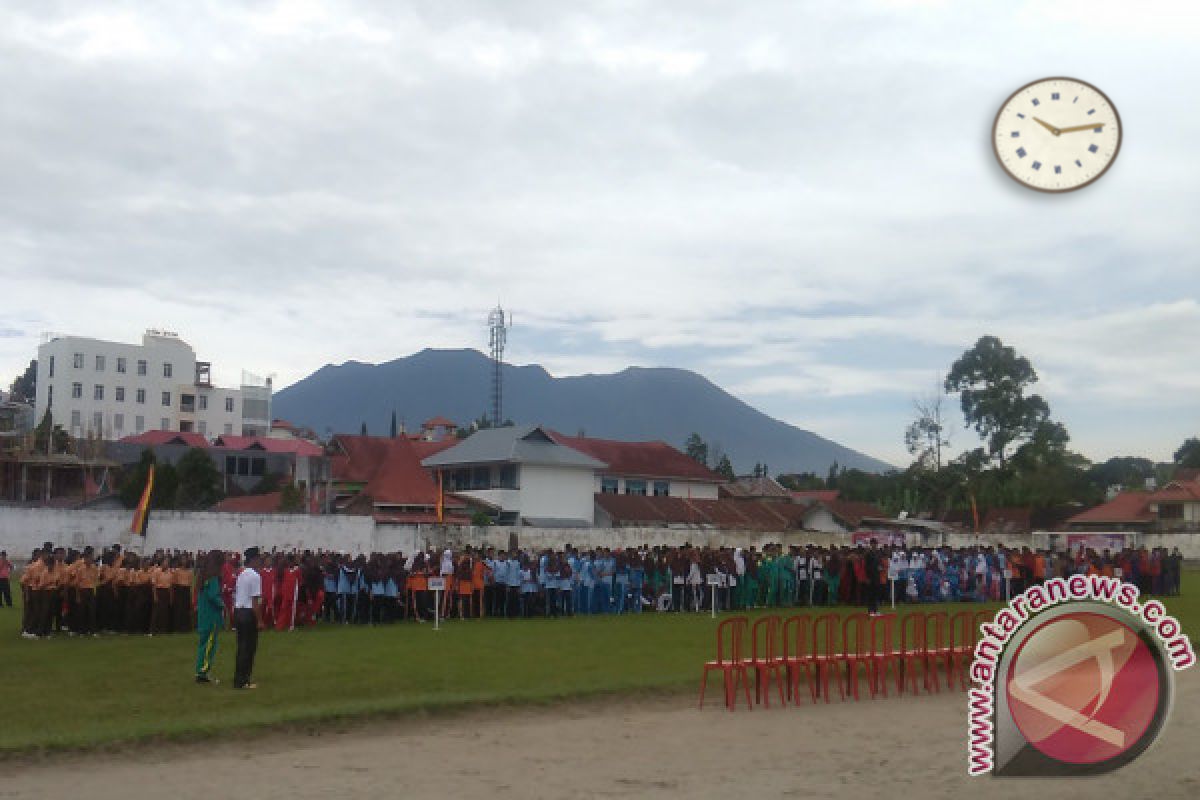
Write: 10:14
